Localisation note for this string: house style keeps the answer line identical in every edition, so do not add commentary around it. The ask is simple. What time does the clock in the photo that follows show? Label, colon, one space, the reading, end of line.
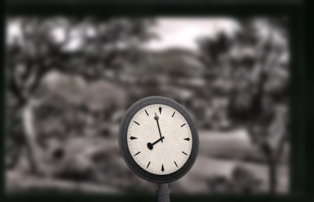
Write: 7:58
